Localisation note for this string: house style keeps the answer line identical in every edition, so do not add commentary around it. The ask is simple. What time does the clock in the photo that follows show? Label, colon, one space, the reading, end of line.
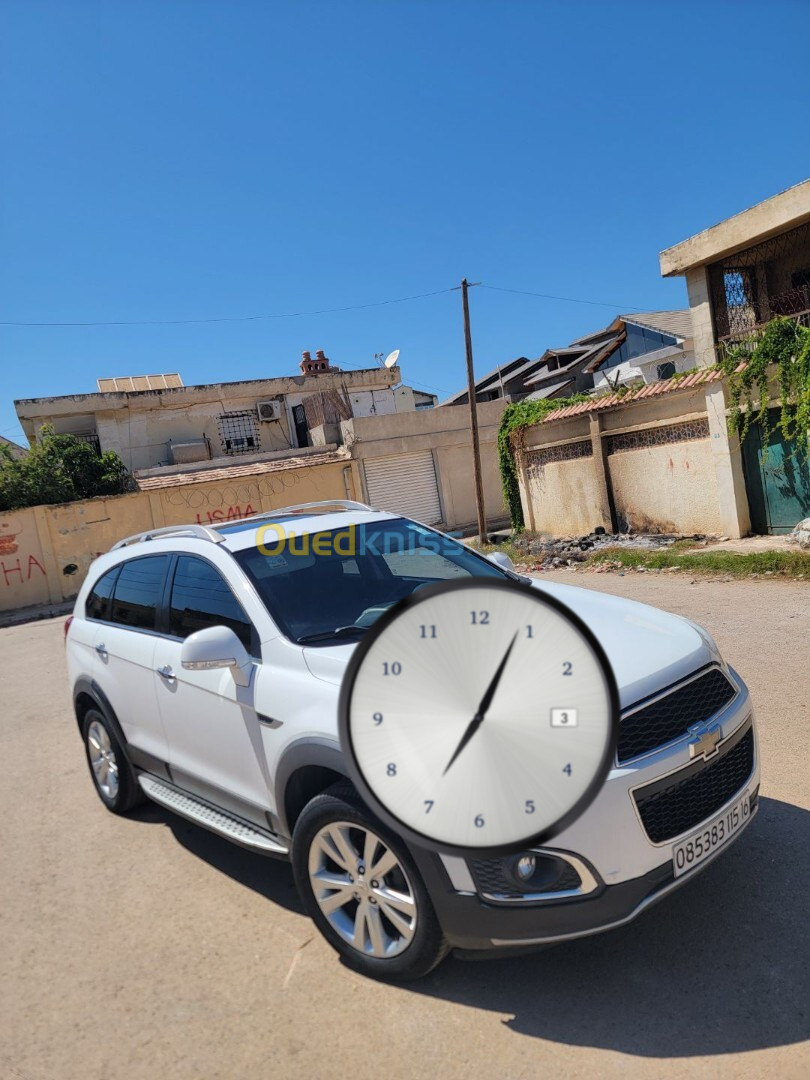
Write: 7:04
